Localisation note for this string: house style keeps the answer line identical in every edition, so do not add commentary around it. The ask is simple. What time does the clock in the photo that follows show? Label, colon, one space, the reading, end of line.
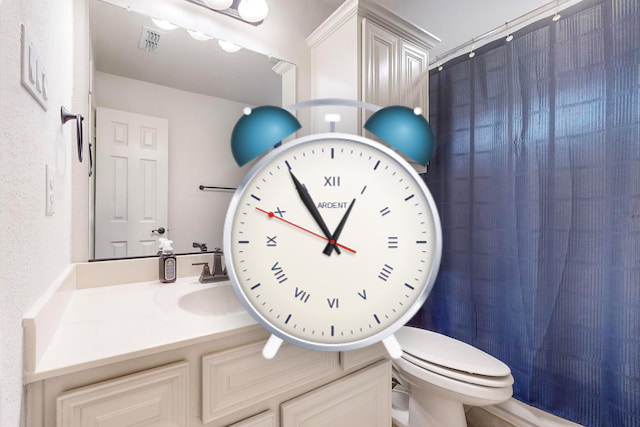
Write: 12:54:49
